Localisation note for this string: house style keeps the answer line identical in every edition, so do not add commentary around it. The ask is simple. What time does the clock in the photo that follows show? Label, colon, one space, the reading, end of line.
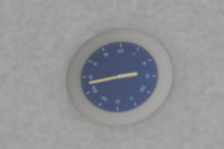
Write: 2:43
